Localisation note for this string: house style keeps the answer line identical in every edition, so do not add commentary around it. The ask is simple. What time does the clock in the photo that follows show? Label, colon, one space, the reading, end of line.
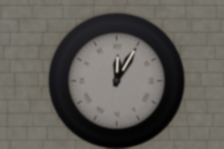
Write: 12:05
